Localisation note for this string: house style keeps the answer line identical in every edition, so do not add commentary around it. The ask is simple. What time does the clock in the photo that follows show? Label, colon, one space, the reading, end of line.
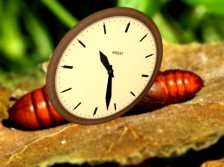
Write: 10:27
